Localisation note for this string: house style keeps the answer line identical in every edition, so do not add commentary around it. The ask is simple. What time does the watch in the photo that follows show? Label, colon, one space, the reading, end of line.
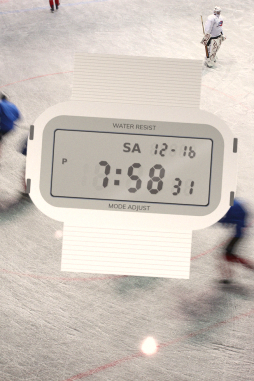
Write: 7:58:31
